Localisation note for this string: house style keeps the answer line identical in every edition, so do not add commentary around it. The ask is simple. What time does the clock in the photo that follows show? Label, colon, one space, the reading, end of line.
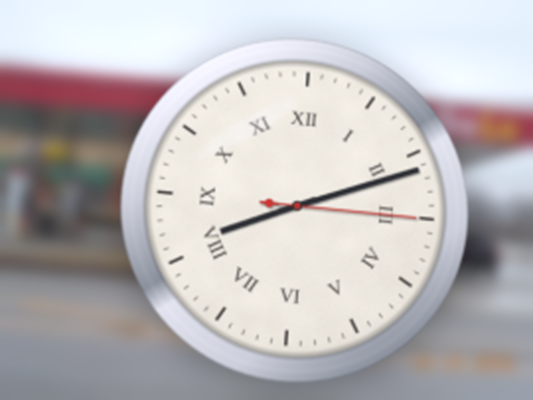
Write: 8:11:15
